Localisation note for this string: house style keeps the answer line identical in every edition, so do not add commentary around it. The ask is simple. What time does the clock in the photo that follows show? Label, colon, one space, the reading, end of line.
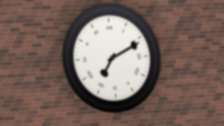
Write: 7:11
